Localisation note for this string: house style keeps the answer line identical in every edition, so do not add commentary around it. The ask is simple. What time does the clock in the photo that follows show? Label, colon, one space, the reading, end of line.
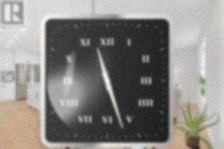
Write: 11:27
